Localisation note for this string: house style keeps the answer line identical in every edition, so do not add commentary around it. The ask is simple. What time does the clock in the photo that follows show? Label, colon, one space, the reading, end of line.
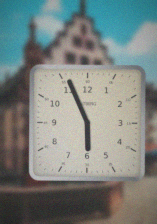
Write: 5:56
